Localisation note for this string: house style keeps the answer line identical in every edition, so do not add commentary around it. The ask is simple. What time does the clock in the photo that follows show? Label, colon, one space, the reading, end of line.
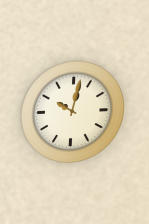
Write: 10:02
